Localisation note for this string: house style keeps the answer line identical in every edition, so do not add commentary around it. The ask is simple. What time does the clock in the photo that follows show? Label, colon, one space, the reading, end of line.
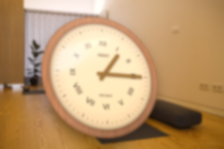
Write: 1:15
